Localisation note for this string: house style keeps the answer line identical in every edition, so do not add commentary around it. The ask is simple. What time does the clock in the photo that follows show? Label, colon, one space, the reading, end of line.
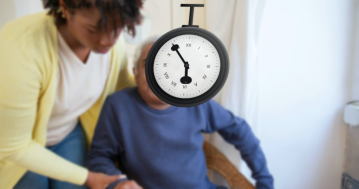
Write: 5:54
